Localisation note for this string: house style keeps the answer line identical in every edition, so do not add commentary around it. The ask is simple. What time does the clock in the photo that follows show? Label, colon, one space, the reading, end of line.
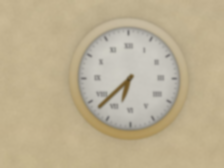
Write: 6:38
